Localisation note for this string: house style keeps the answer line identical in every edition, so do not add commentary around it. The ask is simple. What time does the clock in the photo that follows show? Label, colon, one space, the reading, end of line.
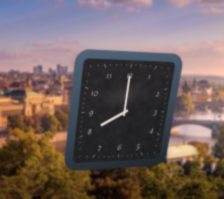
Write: 8:00
